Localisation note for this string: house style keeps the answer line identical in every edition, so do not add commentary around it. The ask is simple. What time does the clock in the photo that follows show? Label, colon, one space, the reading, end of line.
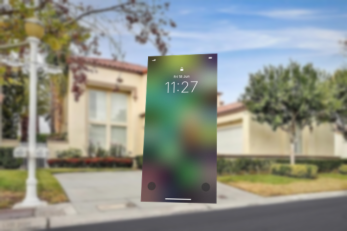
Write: 11:27
